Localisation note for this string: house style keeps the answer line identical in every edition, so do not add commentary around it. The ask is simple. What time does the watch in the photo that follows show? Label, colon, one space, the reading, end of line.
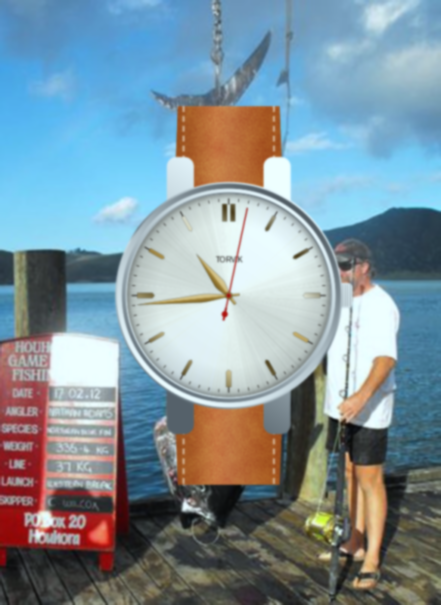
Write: 10:44:02
